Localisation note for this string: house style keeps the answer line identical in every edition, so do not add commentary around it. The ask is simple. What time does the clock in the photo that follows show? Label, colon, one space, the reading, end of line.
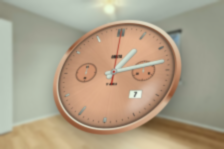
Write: 1:13
